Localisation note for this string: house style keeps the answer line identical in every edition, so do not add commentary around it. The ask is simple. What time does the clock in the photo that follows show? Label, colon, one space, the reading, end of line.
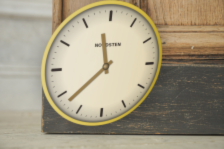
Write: 11:38
